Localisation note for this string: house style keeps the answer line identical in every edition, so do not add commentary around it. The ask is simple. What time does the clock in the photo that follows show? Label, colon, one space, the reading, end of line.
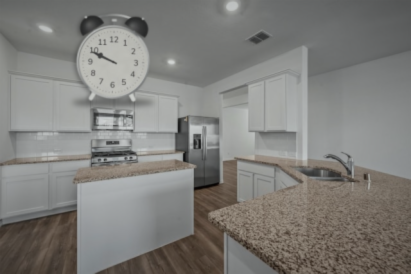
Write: 9:49
